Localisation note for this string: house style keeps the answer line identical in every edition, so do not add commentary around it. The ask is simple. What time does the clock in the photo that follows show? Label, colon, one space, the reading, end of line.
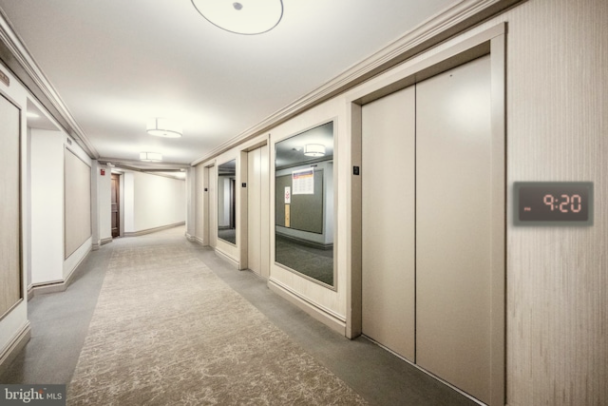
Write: 9:20
